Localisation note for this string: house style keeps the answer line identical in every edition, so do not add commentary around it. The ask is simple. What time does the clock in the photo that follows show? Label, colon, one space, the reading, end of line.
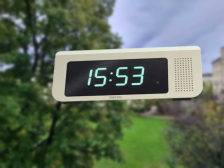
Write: 15:53
